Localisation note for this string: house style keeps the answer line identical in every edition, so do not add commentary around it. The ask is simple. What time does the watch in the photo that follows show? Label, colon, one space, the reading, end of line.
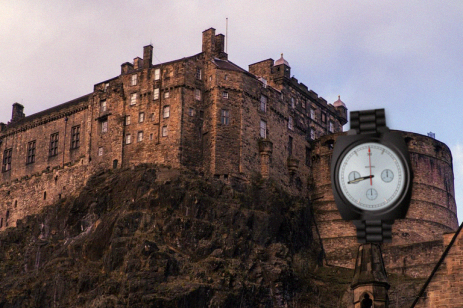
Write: 8:43
